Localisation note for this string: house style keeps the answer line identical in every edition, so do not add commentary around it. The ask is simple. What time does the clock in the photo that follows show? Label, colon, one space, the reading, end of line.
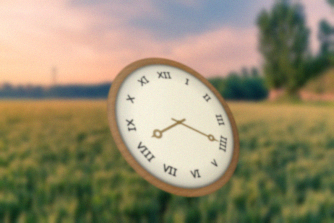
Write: 8:20
